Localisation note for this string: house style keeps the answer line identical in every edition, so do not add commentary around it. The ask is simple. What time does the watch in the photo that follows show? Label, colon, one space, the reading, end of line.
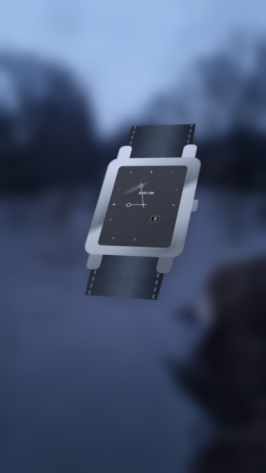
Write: 8:57
